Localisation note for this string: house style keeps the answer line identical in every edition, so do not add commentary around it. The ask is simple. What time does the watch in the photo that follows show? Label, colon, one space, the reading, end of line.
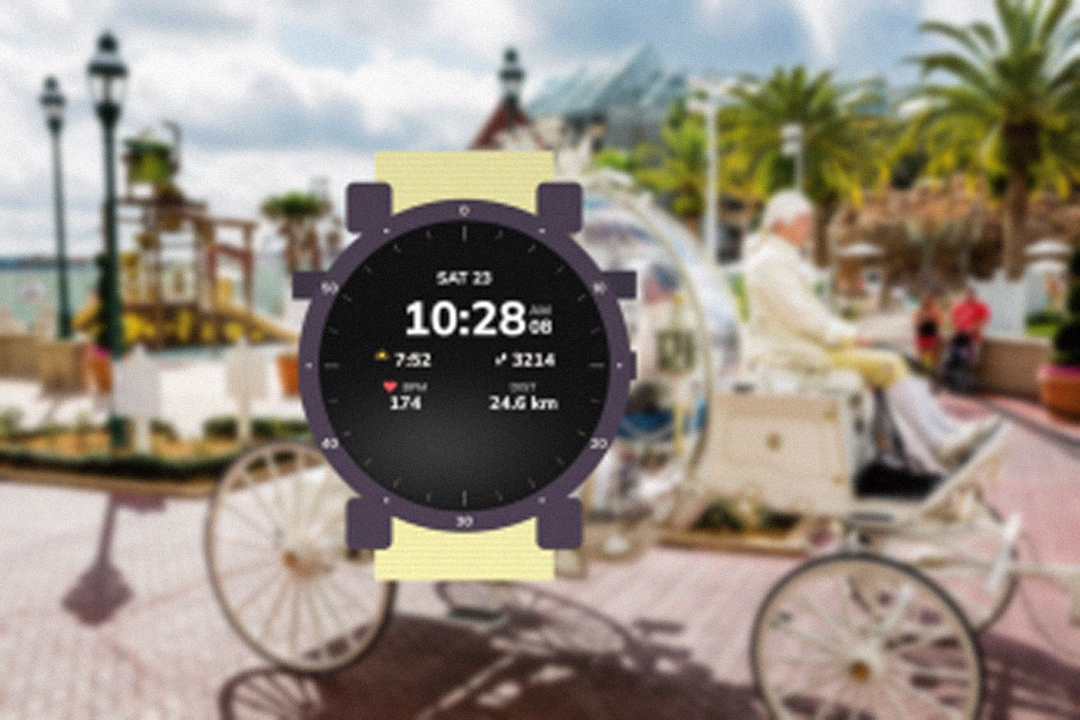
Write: 10:28
